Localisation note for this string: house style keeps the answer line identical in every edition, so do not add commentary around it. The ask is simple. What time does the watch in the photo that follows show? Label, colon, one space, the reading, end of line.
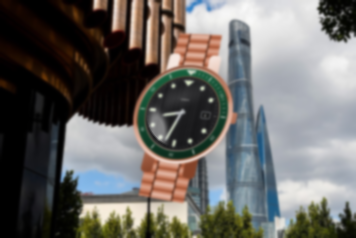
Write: 8:33
